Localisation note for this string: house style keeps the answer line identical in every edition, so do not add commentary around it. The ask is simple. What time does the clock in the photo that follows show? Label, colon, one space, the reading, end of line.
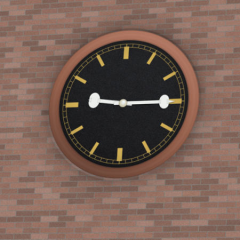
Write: 9:15
